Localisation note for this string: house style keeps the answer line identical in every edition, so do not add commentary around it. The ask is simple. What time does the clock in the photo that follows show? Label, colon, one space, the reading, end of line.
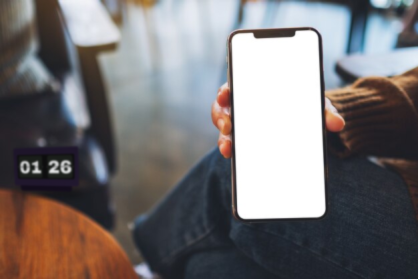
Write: 1:26
